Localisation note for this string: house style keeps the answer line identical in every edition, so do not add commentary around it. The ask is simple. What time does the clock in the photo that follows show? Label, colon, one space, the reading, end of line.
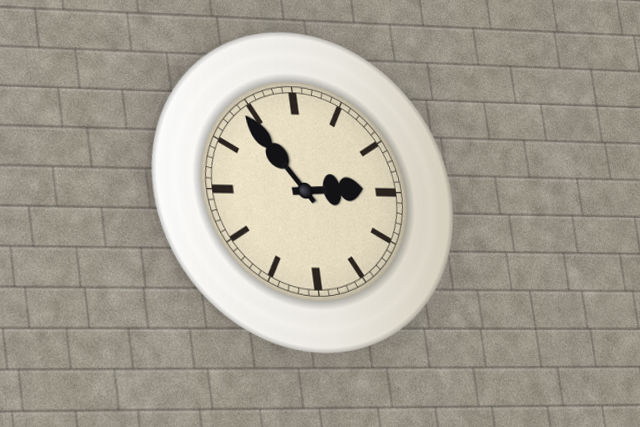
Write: 2:54
